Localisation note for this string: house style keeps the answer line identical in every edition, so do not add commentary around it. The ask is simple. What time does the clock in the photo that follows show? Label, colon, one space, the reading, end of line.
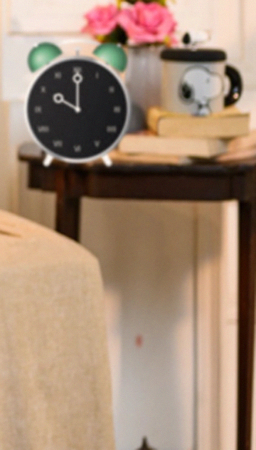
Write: 10:00
